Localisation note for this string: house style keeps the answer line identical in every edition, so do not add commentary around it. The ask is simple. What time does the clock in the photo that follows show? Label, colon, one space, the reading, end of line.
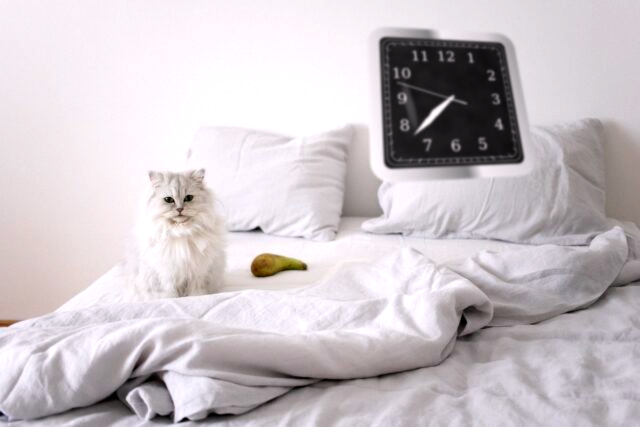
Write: 7:37:48
